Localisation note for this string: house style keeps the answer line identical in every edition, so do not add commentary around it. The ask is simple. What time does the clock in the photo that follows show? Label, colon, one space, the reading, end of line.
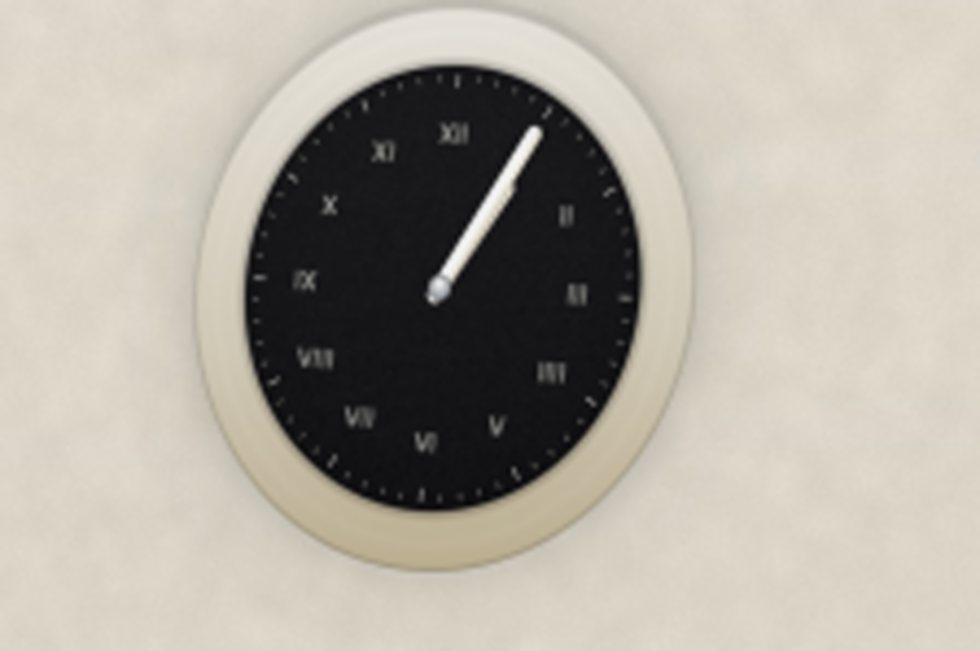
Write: 1:05
